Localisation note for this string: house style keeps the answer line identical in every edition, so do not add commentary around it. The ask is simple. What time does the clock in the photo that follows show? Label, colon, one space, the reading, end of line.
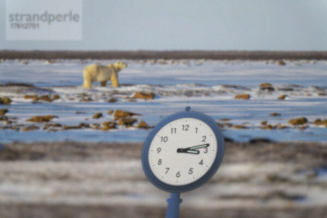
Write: 3:13
